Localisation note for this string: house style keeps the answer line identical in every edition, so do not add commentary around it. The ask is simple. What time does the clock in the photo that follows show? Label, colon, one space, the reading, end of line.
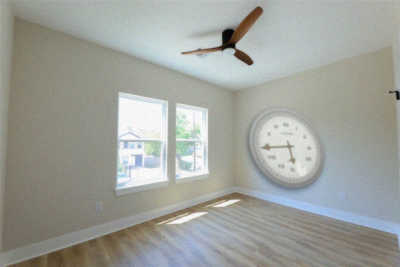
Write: 5:44
